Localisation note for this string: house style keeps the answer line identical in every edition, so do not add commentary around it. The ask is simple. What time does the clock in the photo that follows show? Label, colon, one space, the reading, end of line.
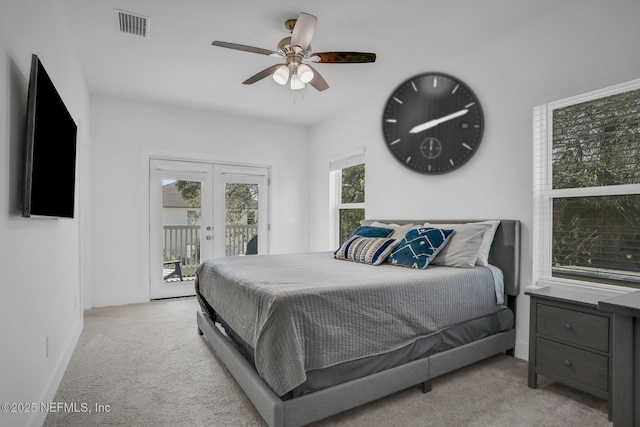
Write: 8:11
